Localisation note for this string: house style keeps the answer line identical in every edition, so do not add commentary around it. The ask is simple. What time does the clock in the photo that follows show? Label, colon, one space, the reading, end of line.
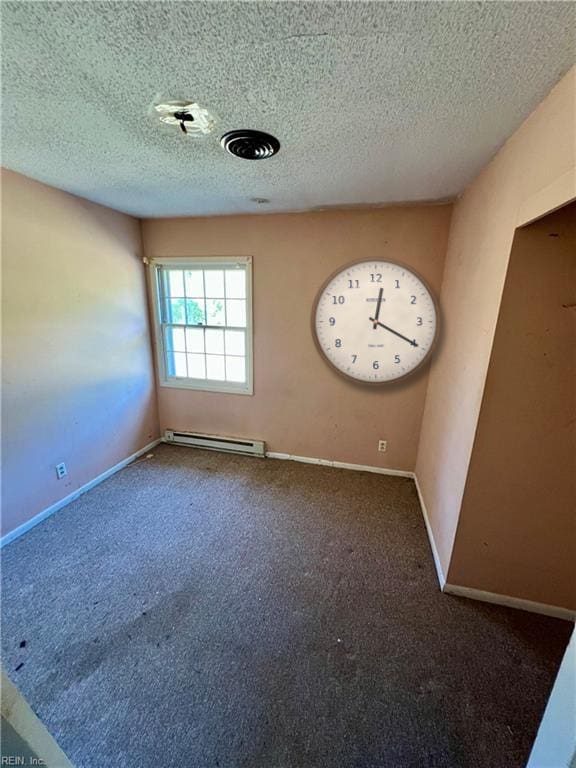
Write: 12:20
